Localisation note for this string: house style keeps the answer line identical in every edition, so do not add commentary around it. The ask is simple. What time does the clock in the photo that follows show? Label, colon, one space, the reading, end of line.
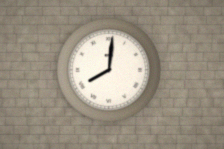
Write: 8:01
